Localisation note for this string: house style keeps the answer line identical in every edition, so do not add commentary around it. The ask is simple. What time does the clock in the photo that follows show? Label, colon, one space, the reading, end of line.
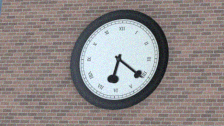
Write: 6:21
